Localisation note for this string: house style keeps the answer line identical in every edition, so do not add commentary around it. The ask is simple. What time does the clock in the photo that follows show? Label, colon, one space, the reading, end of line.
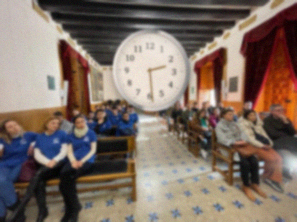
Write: 2:29
